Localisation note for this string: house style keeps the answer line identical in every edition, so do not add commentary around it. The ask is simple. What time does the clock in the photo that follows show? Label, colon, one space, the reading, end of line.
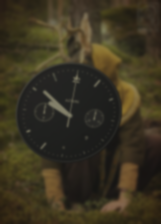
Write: 9:51
